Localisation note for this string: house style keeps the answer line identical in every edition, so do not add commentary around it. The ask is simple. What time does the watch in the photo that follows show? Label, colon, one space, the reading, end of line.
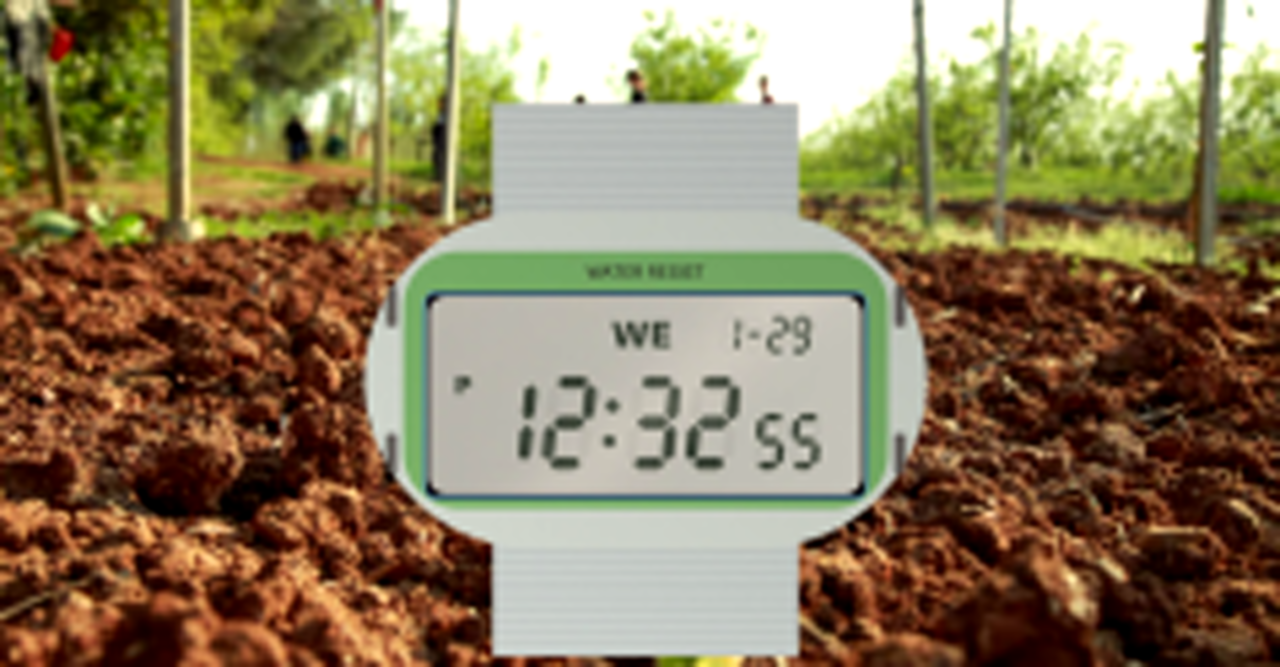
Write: 12:32:55
